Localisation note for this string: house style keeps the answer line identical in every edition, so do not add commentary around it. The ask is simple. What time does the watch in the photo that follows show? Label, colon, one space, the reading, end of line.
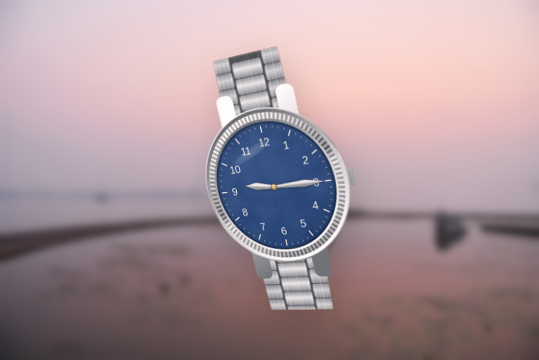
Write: 9:15
